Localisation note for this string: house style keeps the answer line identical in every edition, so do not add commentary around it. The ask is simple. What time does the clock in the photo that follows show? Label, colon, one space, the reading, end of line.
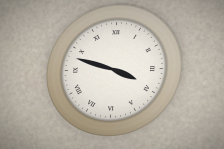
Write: 3:48
